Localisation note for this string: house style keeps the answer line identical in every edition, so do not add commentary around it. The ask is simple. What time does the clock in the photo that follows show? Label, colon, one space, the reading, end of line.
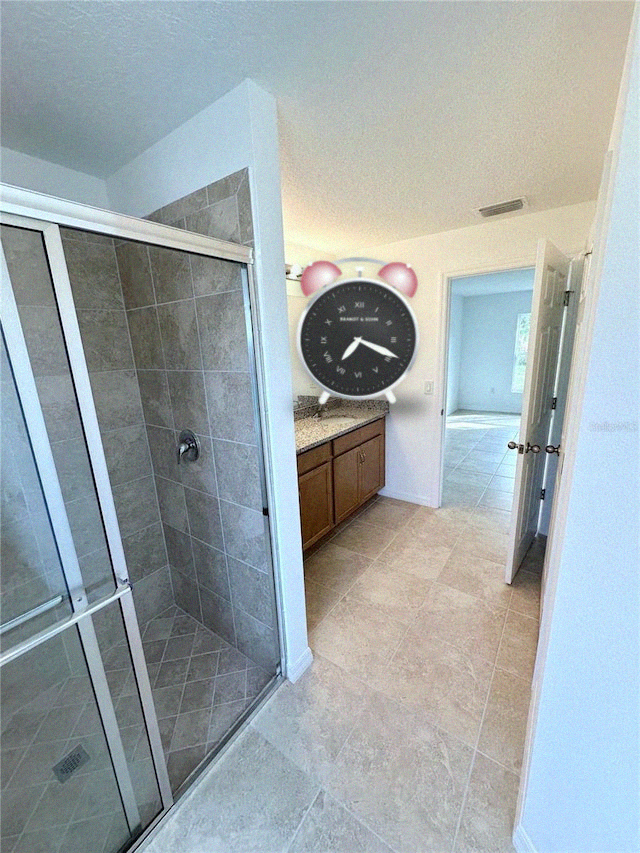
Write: 7:19
